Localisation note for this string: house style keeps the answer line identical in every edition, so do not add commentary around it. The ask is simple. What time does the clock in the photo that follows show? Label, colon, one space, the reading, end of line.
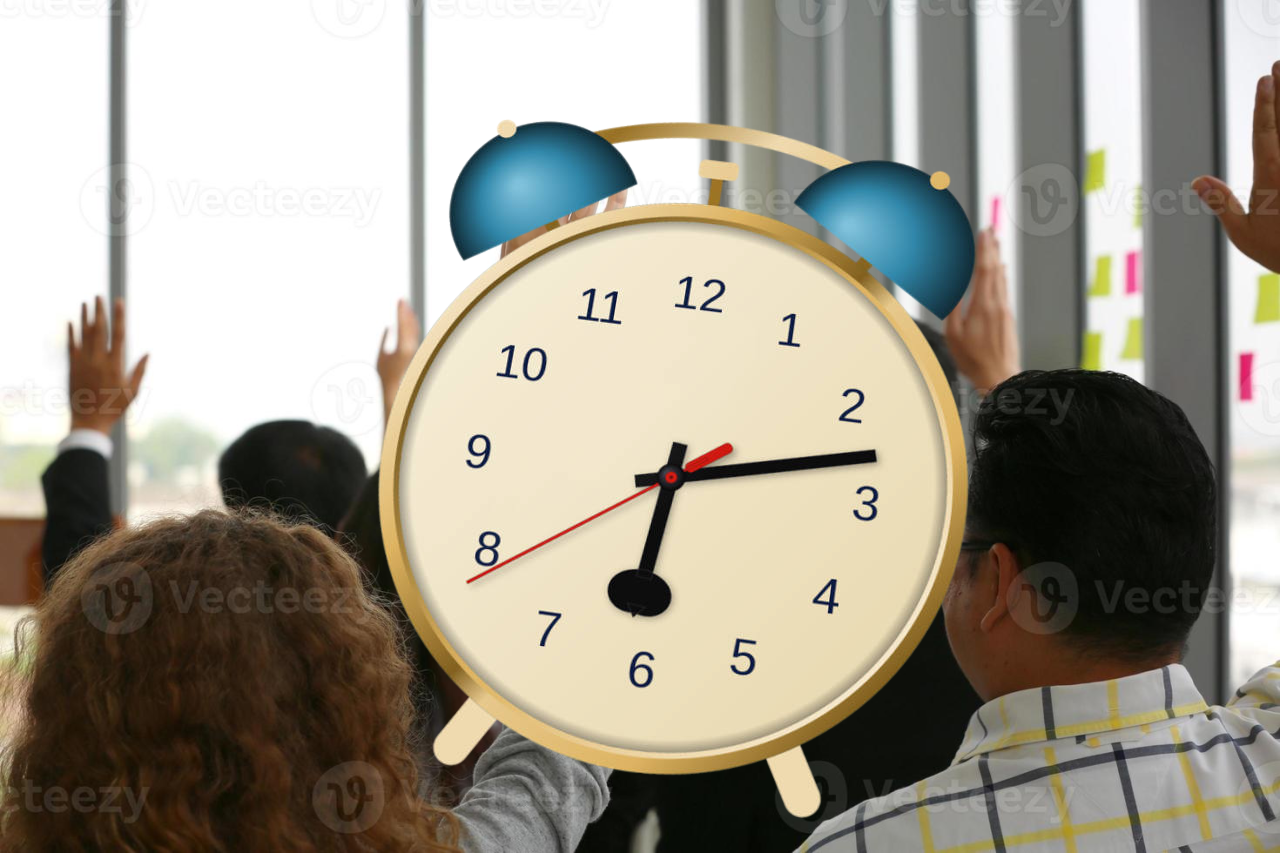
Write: 6:12:39
